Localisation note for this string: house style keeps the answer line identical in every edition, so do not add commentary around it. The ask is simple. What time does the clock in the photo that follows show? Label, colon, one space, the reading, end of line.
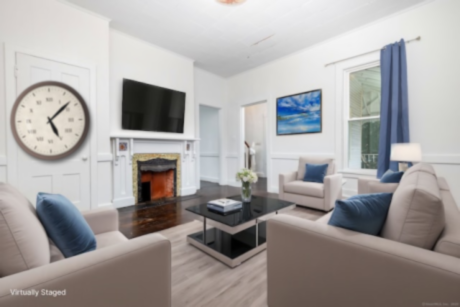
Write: 5:08
